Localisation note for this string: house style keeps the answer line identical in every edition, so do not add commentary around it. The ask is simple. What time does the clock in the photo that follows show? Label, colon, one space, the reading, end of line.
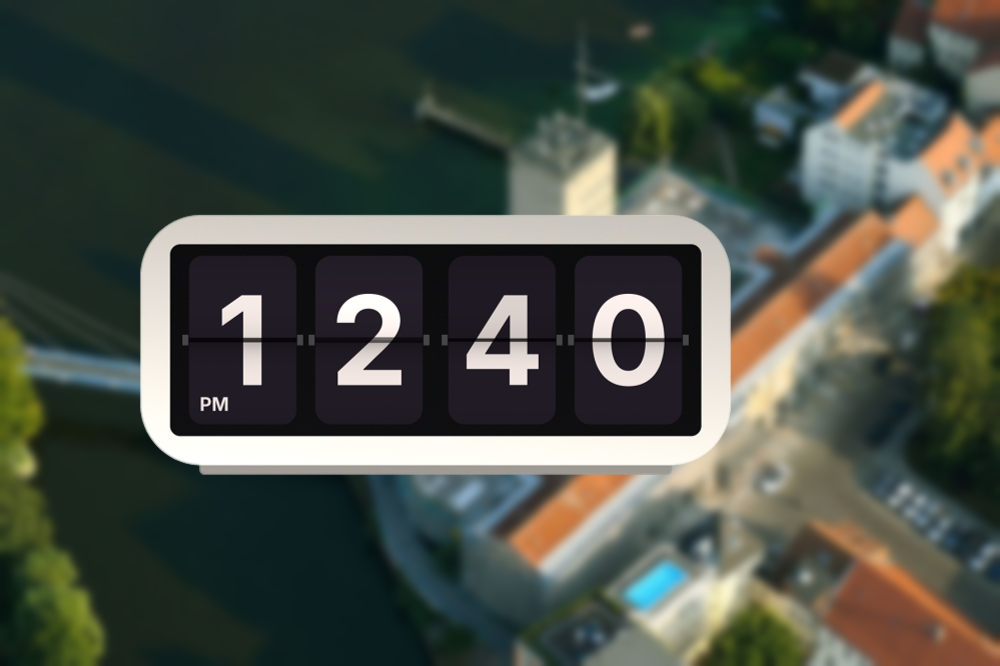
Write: 12:40
